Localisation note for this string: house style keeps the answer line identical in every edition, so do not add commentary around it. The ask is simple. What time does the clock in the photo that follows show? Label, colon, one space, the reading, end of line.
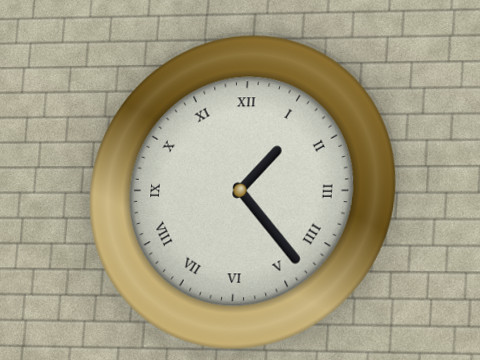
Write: 1:23
